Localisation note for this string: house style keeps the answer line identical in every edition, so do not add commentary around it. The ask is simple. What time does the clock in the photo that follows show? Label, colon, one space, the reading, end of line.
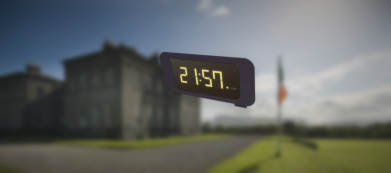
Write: 21:57
